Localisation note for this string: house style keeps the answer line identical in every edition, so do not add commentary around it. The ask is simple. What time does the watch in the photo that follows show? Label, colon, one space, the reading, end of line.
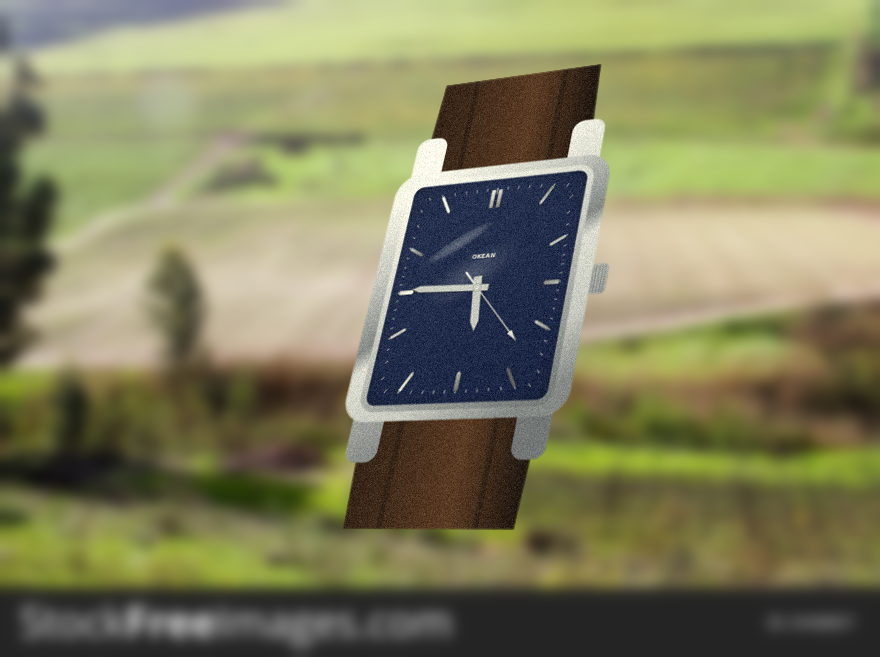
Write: 5:45:23
